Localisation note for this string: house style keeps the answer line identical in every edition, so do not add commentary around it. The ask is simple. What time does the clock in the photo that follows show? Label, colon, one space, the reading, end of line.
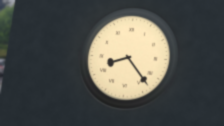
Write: 8:23
